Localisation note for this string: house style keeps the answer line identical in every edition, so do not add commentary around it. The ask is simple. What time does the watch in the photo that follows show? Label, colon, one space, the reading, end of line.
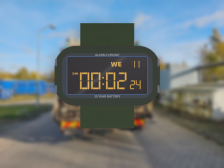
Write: 0:02:24
